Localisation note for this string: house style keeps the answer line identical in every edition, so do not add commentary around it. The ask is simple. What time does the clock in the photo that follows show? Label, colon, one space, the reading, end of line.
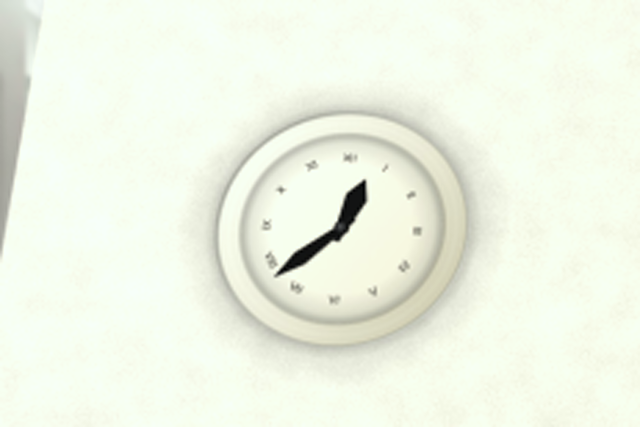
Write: 12:38
